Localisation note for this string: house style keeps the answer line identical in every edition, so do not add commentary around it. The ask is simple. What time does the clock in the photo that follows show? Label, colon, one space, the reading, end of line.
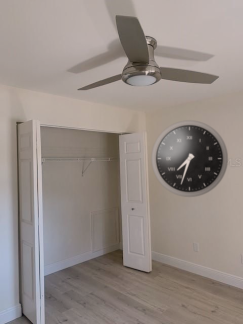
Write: 7:33
